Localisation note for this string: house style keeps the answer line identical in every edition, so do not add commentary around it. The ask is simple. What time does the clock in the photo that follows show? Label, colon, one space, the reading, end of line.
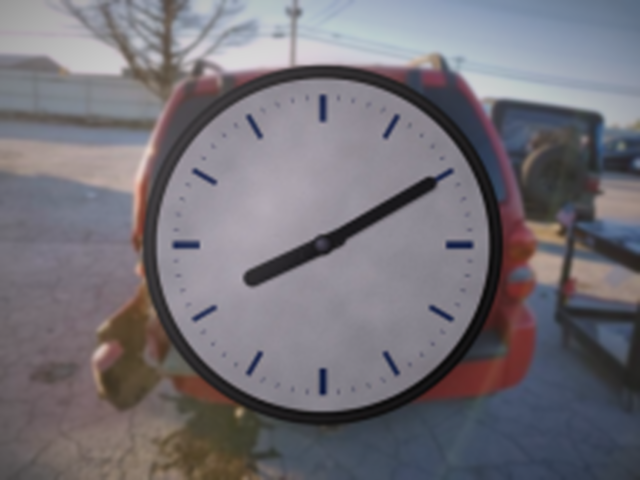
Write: 8:10
